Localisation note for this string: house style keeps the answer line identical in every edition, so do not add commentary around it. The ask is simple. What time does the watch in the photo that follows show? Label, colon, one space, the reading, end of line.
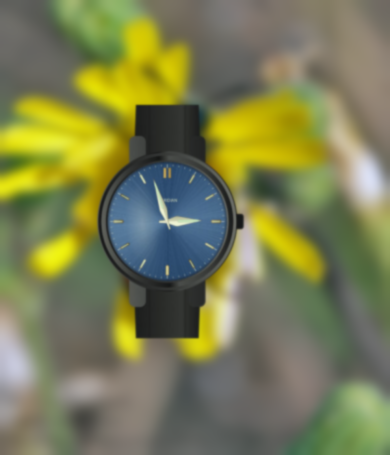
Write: 2:57
